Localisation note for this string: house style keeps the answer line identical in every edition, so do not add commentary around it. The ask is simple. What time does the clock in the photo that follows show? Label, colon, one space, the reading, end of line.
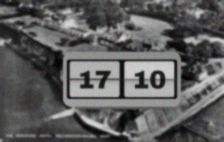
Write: 17:10
